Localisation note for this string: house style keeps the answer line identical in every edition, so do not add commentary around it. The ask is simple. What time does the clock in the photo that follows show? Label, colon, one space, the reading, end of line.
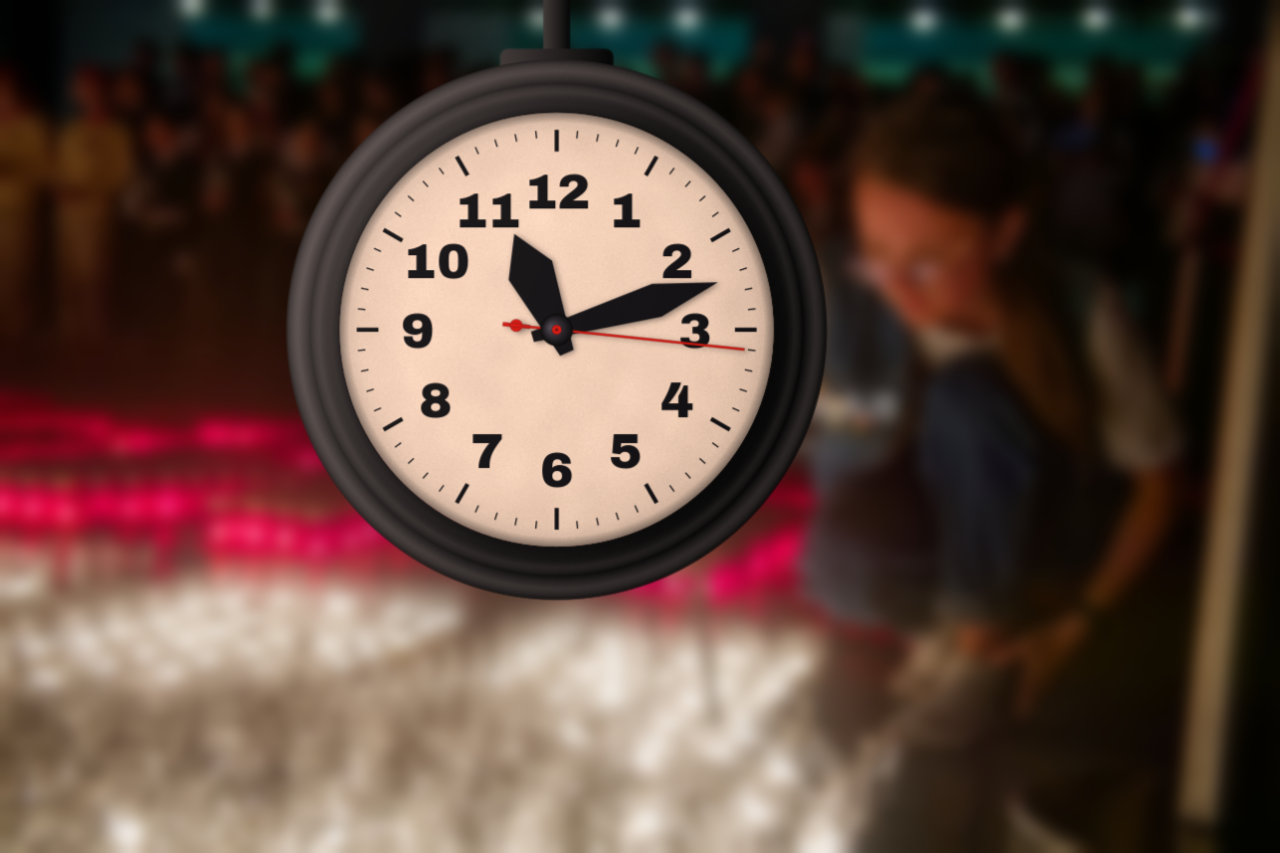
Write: 11:12:16
